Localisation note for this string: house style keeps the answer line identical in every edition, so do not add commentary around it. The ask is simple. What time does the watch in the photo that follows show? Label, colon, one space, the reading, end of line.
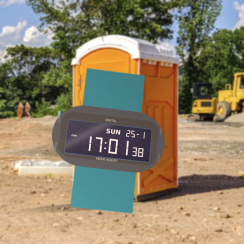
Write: 17:01:38
